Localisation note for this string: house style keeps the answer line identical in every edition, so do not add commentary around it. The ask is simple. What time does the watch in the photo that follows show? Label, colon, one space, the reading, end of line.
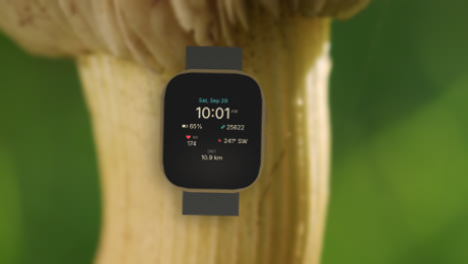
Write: 10:01
